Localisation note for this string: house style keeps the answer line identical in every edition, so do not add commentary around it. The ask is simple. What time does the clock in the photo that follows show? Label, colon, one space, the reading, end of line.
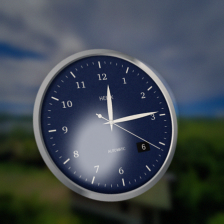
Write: 12:14:21
